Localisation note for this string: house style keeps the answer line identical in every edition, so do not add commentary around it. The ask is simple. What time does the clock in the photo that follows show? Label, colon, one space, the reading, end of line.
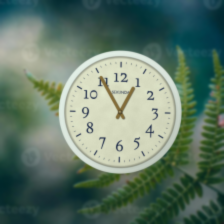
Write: 12:55
